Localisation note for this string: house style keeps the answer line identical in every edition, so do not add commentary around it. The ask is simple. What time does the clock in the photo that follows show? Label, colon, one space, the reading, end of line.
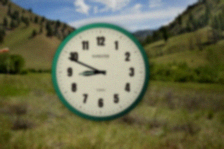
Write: 8:49
